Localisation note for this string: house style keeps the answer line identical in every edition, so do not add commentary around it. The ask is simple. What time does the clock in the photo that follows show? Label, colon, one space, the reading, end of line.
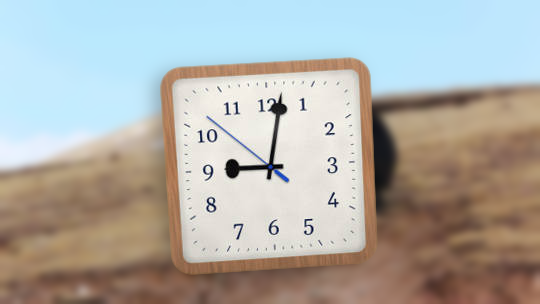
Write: 9:01:52
